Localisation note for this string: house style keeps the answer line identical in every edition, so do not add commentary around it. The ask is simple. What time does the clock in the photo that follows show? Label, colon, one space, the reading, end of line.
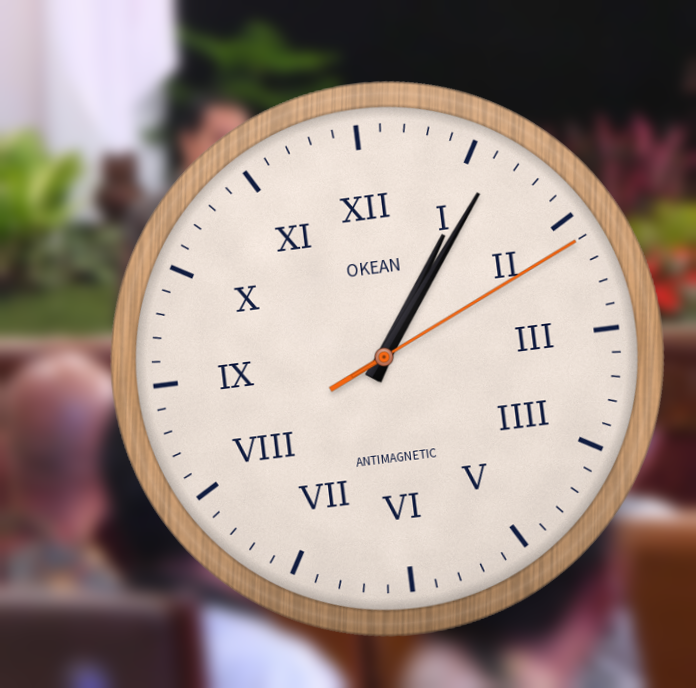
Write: 1:06:11
